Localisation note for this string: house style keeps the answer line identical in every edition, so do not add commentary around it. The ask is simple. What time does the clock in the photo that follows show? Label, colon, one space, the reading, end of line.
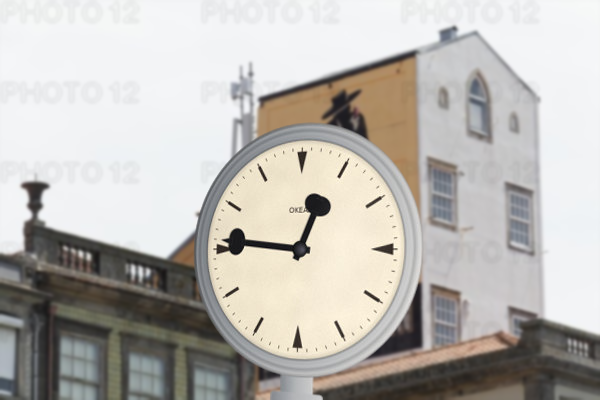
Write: 12:46
